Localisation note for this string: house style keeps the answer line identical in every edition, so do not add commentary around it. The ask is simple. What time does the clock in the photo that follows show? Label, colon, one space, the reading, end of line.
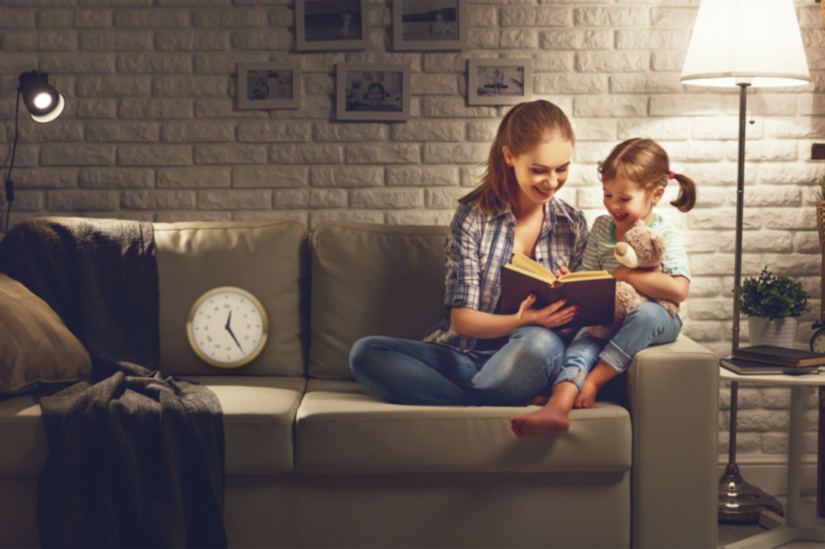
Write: 12:25
